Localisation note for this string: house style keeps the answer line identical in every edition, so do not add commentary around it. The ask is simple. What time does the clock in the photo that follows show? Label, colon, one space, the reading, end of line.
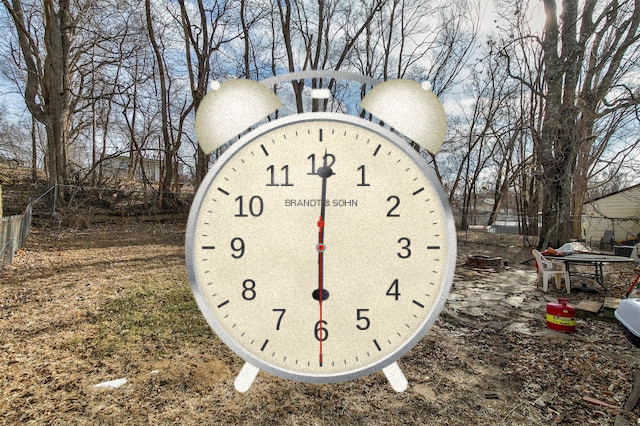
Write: 6:00:30
